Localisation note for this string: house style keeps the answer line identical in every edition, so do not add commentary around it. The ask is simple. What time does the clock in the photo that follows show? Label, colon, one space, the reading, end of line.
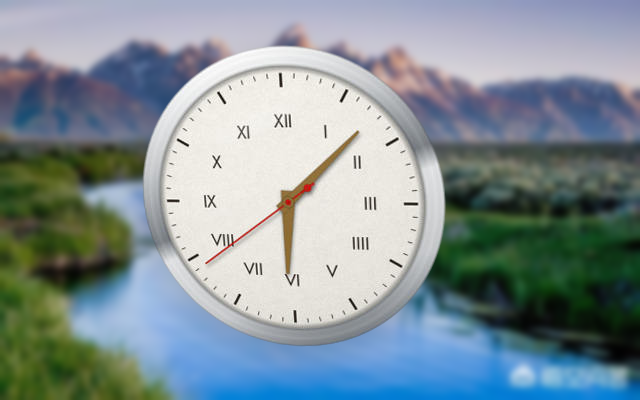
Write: 6:07:39
